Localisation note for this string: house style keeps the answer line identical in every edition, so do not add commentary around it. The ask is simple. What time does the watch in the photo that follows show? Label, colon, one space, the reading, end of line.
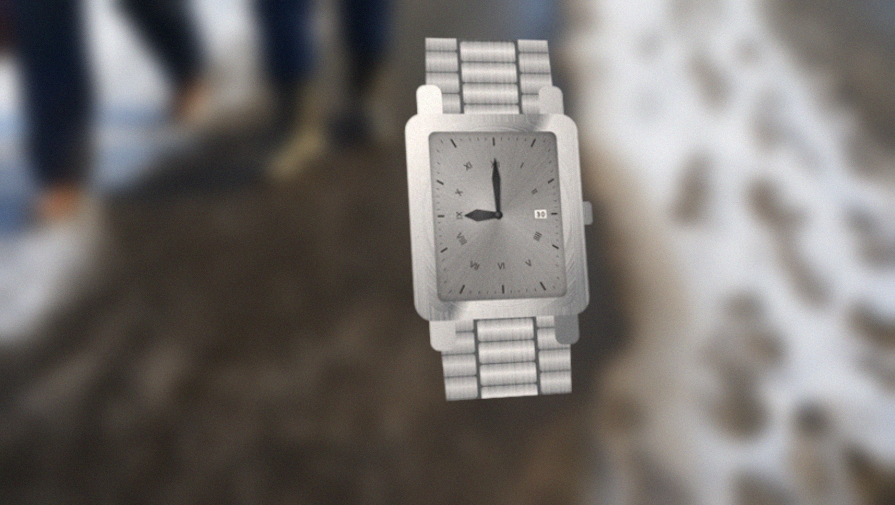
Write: 9:00
